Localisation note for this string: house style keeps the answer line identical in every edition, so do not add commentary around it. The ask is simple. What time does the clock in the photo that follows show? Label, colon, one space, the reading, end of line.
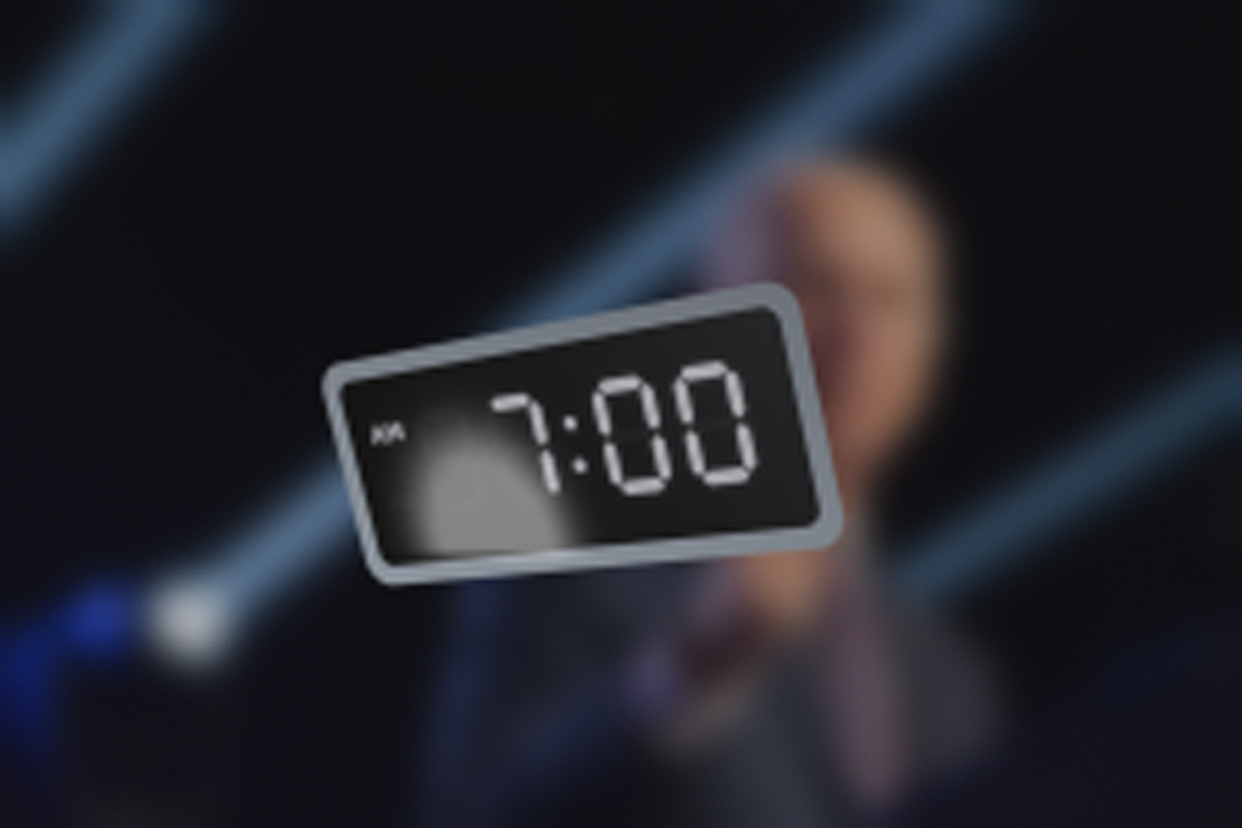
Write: 7:00
